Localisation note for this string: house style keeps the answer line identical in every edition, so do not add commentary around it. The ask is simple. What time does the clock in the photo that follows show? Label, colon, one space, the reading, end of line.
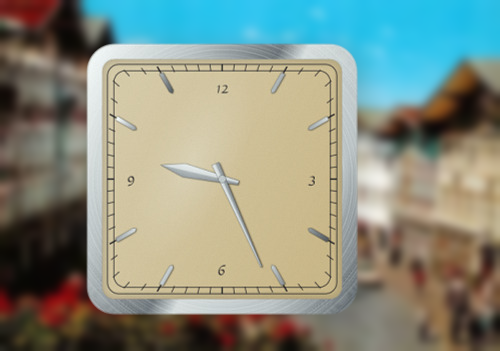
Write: 9:26
